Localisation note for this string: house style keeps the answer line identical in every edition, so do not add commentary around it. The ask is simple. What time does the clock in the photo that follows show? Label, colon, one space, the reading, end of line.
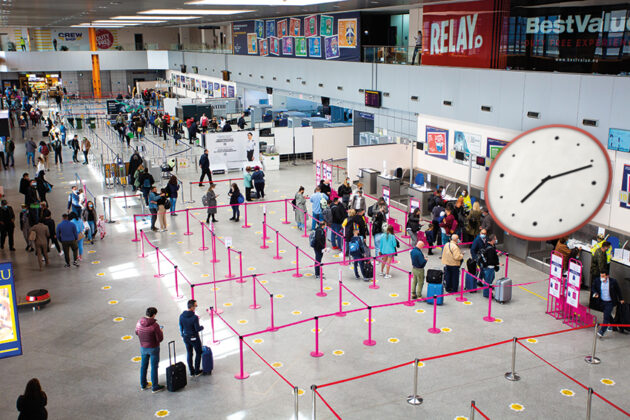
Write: 7:11
